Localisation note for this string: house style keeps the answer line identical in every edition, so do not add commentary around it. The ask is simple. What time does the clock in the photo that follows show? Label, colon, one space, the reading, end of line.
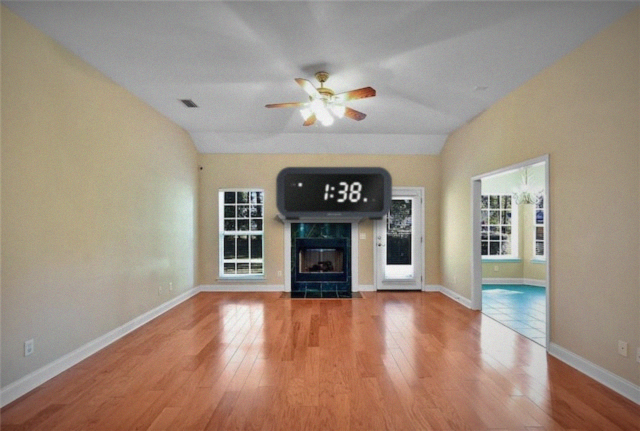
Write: 1:38
